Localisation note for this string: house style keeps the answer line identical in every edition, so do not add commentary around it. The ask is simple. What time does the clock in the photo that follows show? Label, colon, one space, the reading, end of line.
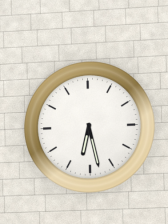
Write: 6:28
